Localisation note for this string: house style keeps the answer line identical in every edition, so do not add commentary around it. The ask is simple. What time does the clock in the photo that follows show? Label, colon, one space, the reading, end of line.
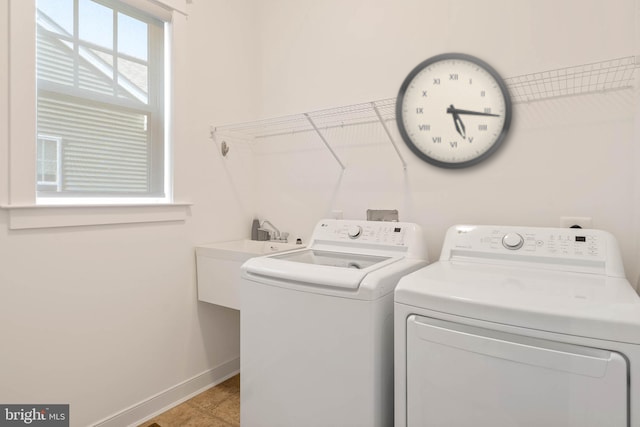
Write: 5:16
